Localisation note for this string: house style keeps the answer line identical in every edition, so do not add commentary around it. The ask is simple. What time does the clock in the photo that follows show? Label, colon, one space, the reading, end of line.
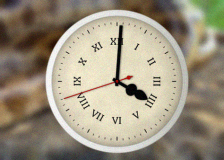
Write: 4:00:42
